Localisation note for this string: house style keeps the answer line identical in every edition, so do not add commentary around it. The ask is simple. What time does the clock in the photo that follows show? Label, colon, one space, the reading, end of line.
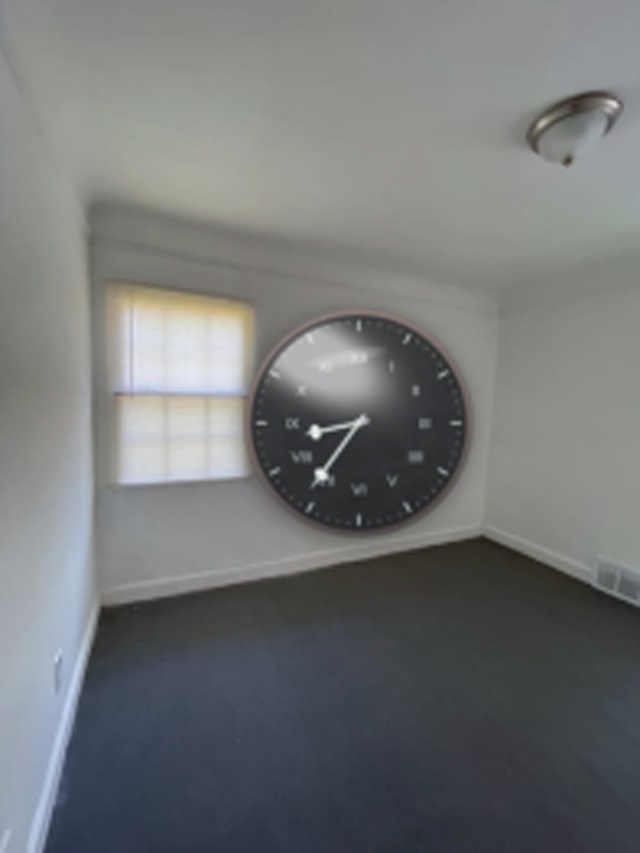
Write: 8:36
